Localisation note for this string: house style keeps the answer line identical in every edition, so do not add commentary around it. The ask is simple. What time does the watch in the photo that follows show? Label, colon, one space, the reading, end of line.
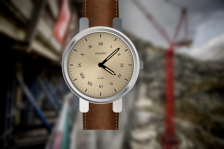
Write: 4:08
